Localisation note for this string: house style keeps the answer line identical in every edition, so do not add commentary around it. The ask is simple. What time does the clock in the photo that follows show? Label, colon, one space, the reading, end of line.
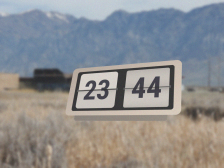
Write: 23:44
